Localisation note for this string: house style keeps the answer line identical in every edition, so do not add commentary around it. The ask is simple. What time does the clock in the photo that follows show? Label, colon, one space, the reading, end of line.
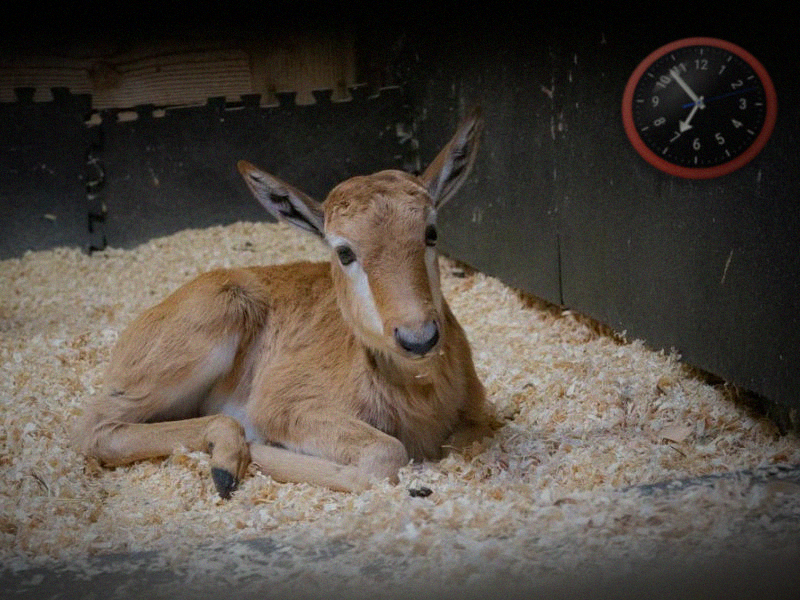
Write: 6:53:12
